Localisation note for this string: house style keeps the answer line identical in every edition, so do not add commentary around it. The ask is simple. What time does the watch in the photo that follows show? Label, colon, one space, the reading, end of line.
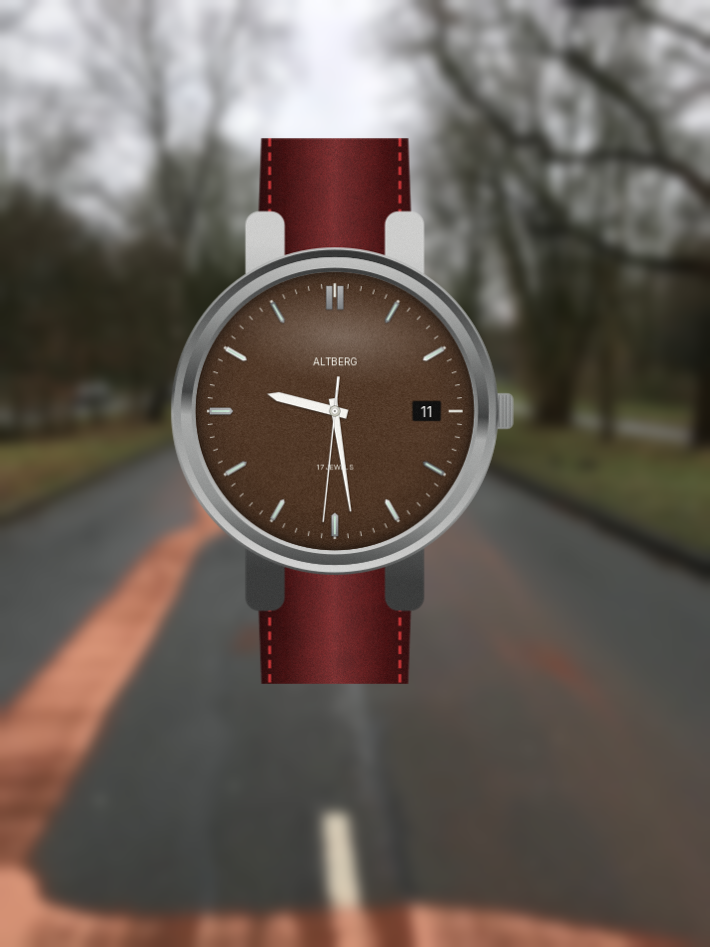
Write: 9:28:31
